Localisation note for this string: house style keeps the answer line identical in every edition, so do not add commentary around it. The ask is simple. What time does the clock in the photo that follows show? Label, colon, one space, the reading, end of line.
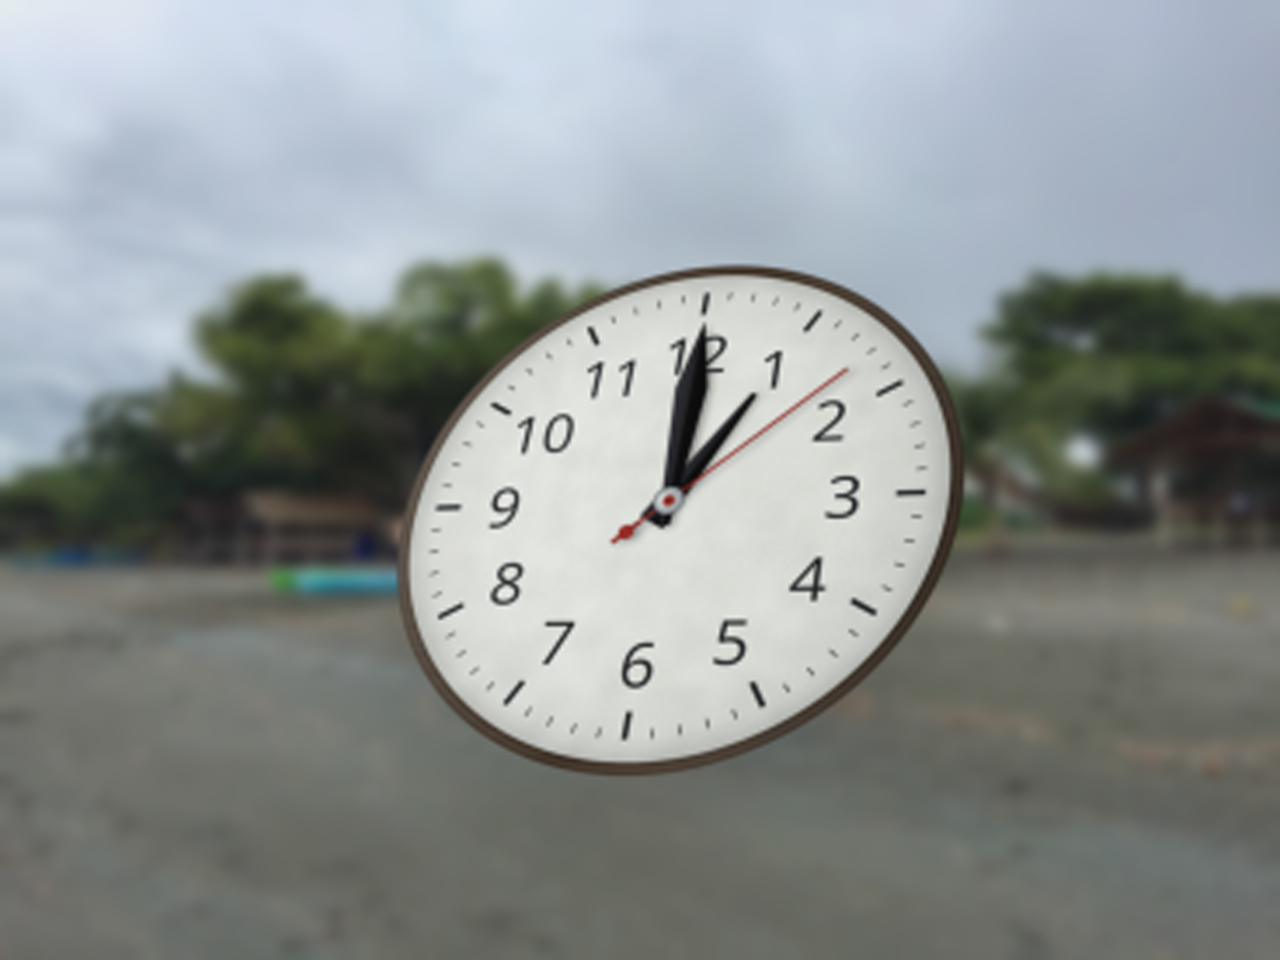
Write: 1:00:08
